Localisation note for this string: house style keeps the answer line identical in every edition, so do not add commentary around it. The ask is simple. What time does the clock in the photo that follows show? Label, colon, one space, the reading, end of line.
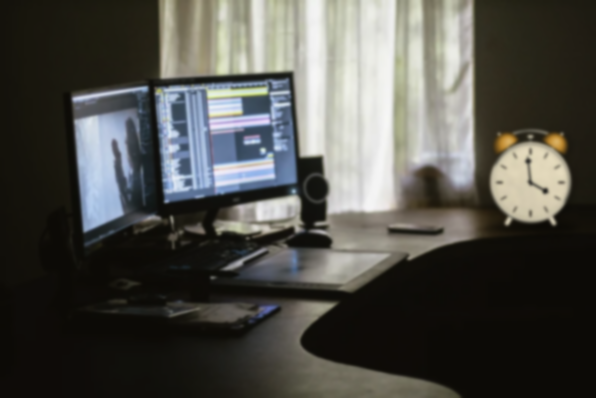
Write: 3:59
